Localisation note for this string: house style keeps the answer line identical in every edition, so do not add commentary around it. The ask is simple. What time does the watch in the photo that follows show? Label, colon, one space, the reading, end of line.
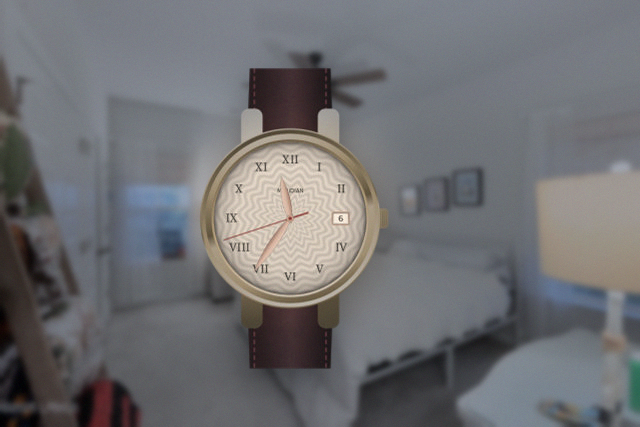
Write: 11:35:42
